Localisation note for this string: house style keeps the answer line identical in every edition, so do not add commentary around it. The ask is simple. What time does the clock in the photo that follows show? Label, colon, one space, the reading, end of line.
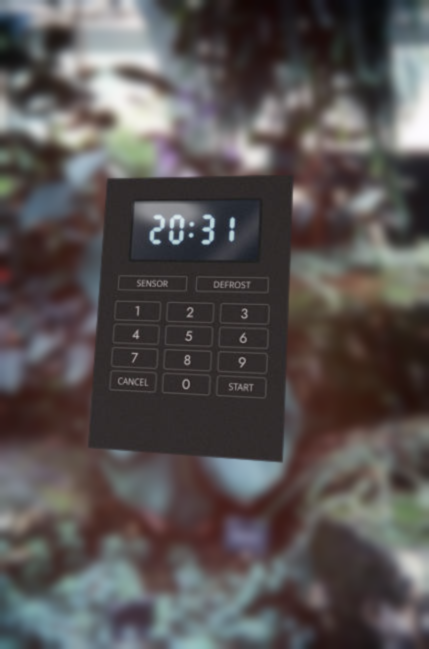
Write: 20:31
